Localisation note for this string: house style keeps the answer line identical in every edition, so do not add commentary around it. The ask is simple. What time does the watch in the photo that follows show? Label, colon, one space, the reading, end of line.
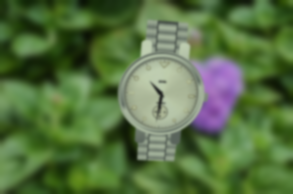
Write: 10:31
